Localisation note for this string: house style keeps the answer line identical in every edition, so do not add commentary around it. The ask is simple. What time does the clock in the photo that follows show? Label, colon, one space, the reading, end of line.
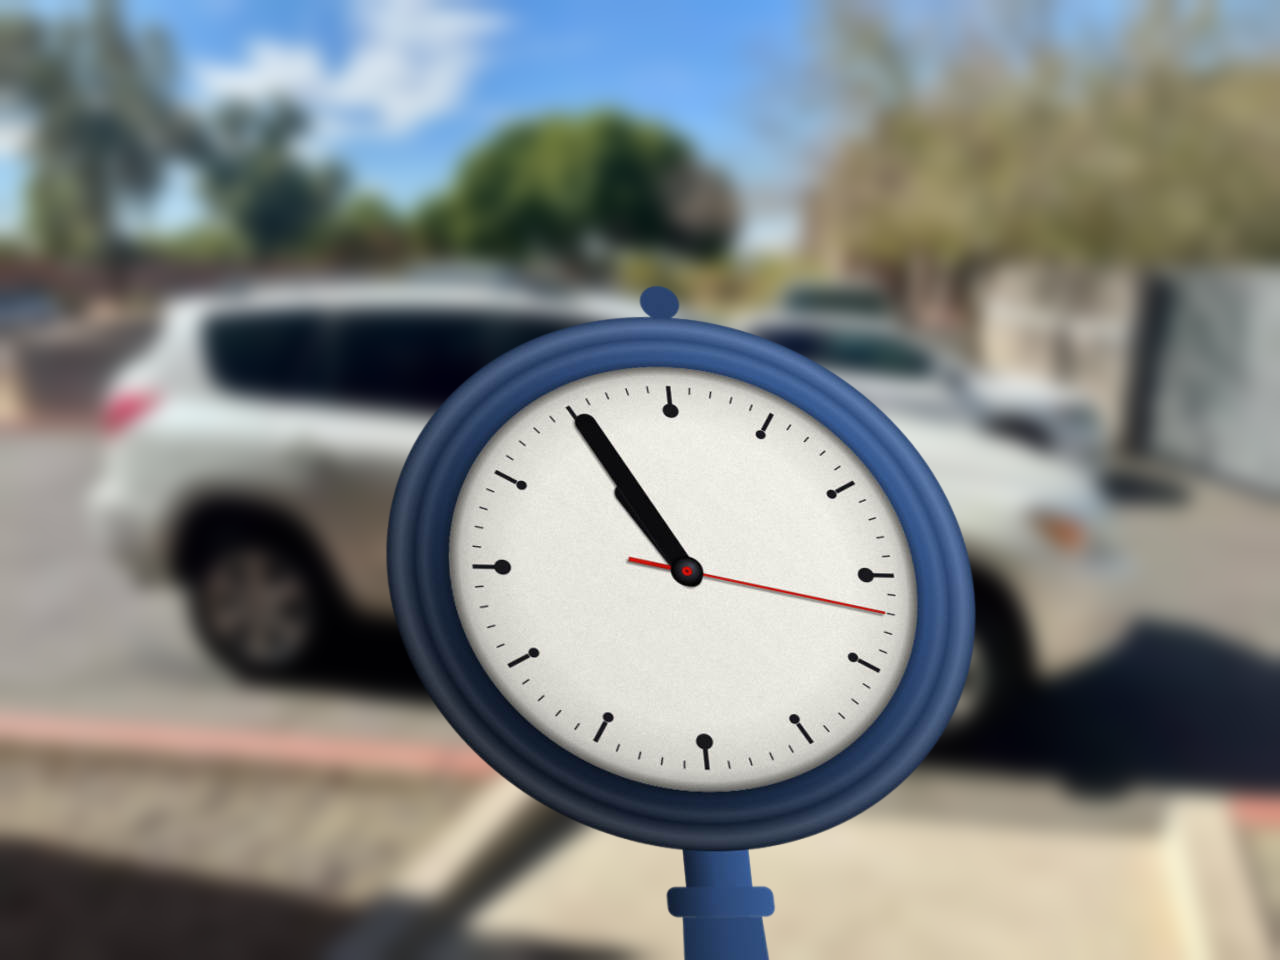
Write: 10:55:17
